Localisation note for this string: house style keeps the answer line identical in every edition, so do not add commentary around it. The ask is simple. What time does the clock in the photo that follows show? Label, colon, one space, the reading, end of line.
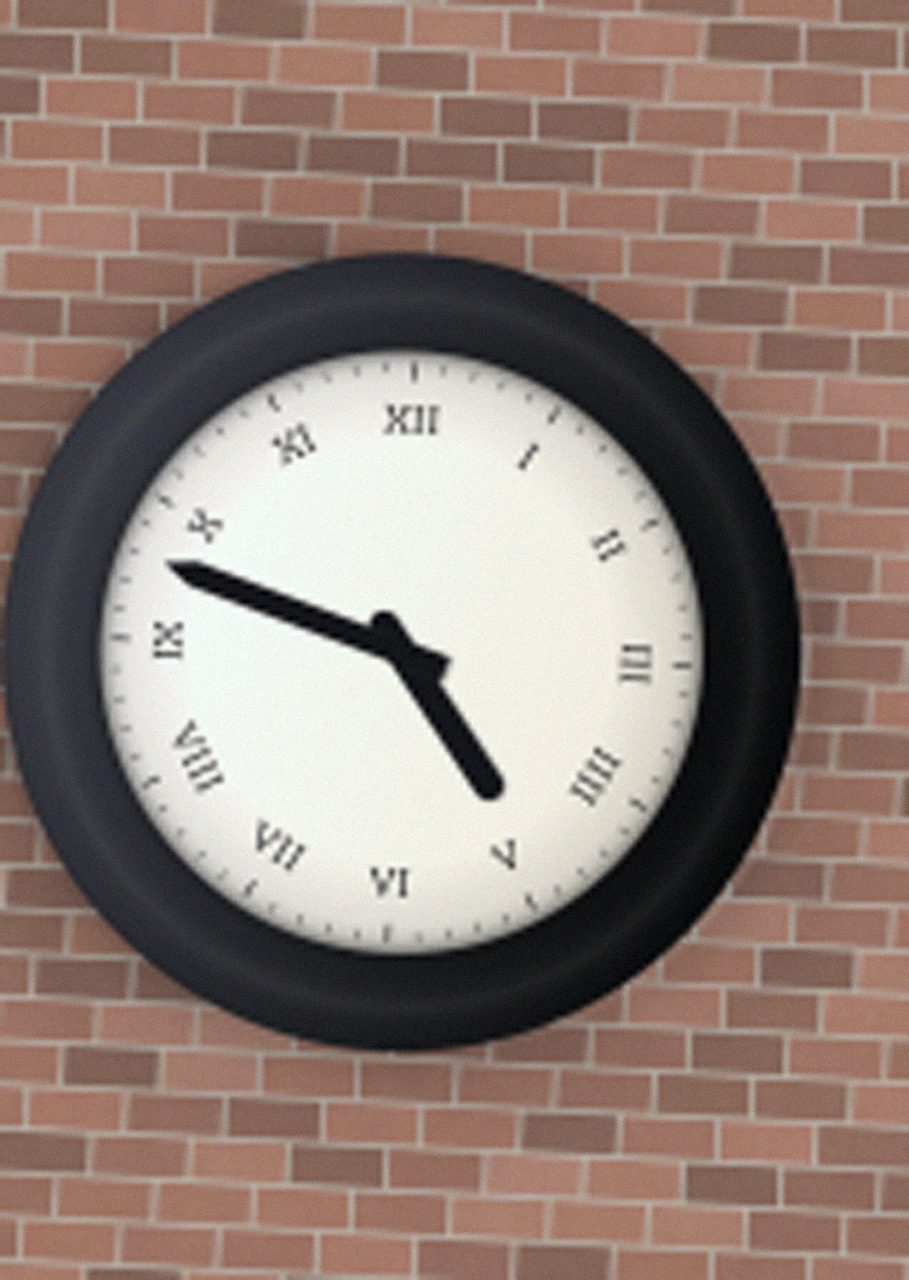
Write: 4:48
